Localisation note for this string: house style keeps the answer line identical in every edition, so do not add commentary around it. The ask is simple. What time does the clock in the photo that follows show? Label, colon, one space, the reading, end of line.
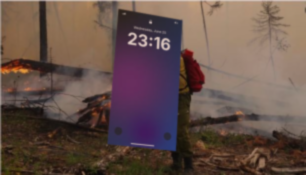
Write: 23:16
